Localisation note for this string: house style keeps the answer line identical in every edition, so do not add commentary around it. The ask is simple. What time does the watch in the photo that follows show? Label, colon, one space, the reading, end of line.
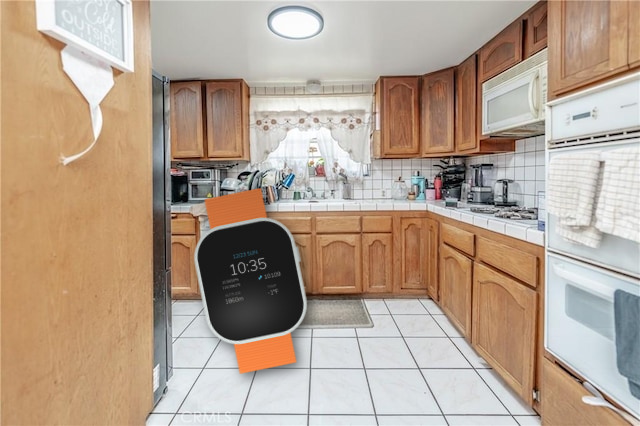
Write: 10:35
